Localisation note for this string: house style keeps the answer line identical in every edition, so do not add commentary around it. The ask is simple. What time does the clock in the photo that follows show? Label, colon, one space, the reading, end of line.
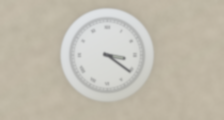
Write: 3:21
